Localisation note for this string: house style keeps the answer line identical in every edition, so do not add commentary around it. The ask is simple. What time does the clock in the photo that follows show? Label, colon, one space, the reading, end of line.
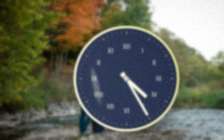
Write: 4:25
